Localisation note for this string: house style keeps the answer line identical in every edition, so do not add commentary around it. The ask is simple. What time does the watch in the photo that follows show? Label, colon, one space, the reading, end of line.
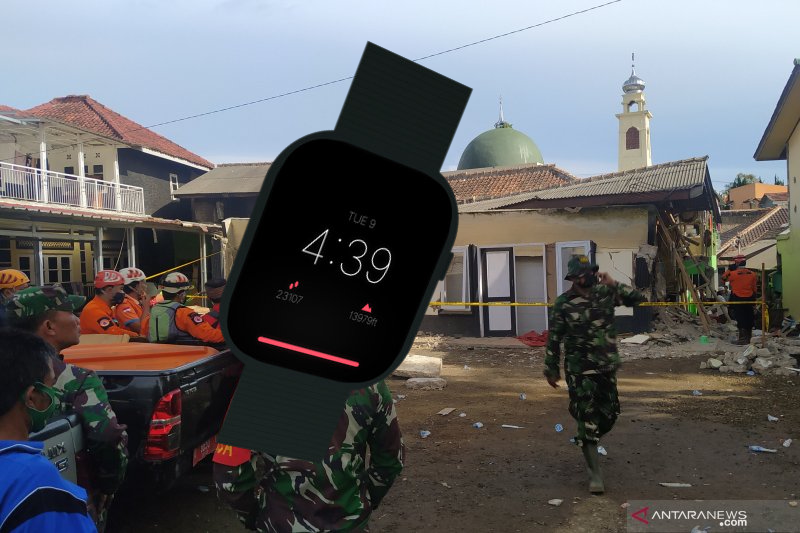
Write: 4:39
